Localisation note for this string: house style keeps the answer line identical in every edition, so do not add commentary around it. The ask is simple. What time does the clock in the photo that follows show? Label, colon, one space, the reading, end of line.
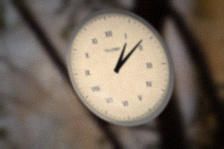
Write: 1:09
